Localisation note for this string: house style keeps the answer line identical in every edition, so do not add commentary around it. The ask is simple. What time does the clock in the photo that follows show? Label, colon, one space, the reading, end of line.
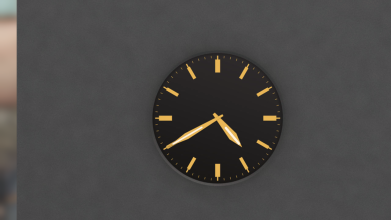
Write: 4:40
